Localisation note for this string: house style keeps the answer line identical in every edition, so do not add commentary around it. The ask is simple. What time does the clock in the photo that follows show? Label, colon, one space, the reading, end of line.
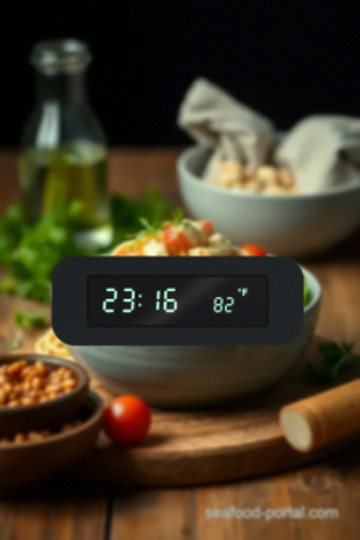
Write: 23:16
